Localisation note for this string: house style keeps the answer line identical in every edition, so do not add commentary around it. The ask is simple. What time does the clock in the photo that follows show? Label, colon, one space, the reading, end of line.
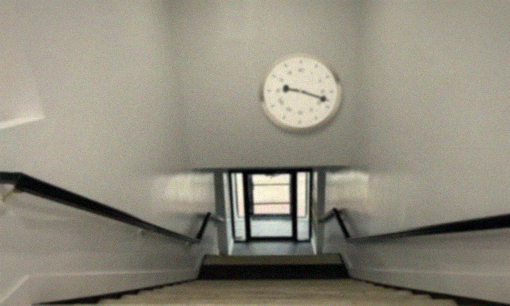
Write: 9:18
